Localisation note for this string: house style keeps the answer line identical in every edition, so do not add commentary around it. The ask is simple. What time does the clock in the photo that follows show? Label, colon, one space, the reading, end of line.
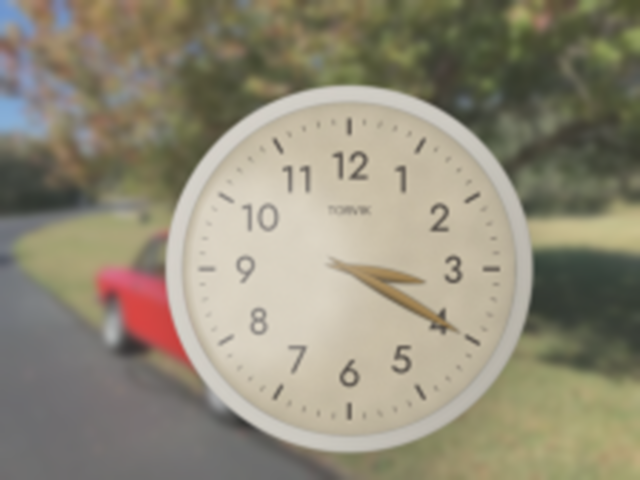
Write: 3:20
